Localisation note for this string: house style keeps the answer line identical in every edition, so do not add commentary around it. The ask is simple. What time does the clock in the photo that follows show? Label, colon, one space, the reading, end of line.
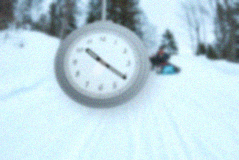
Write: 10:21
